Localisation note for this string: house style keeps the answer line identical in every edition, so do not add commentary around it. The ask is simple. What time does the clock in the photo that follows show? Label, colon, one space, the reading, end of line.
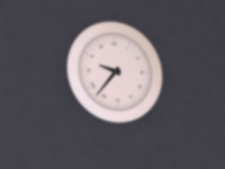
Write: 9:37
